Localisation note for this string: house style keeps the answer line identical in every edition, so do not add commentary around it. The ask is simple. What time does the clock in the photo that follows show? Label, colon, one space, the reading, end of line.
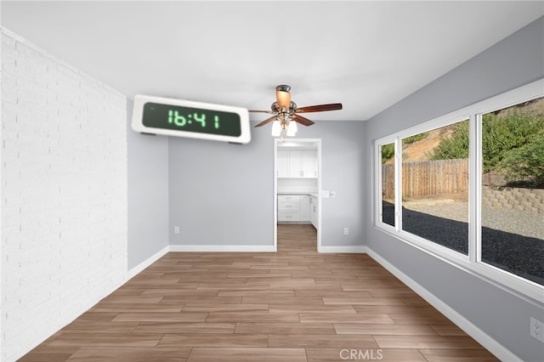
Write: 16:41
